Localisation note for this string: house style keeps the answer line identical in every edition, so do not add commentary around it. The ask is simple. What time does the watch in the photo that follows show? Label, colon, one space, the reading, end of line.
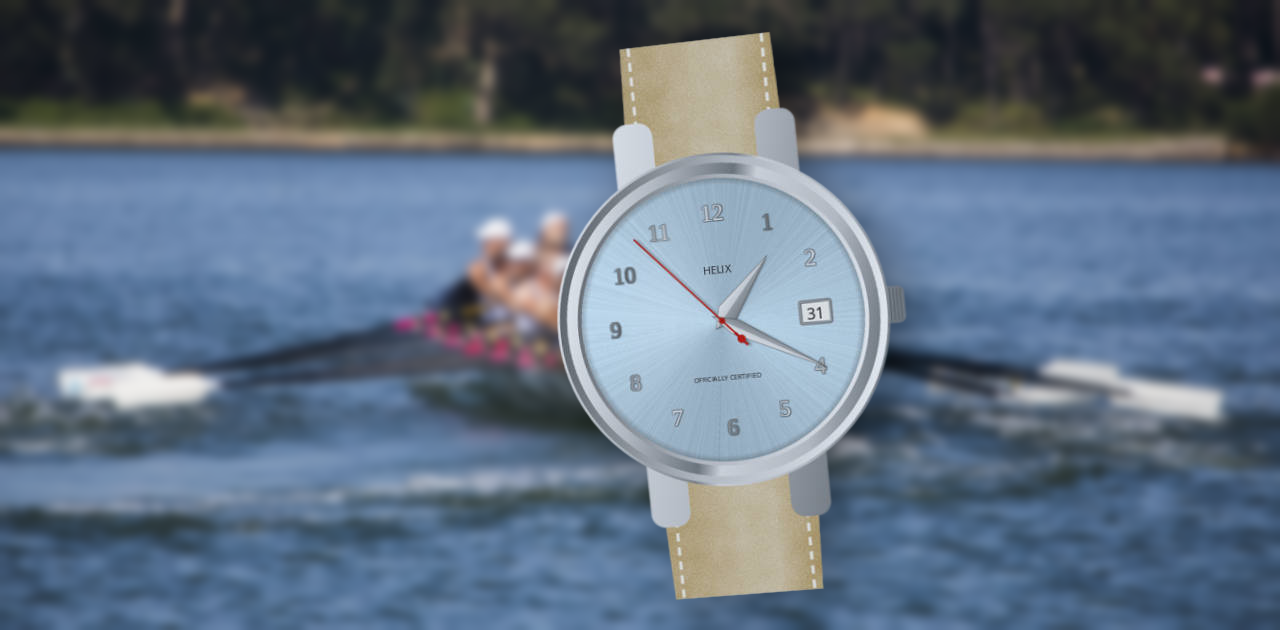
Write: 1:19:53
